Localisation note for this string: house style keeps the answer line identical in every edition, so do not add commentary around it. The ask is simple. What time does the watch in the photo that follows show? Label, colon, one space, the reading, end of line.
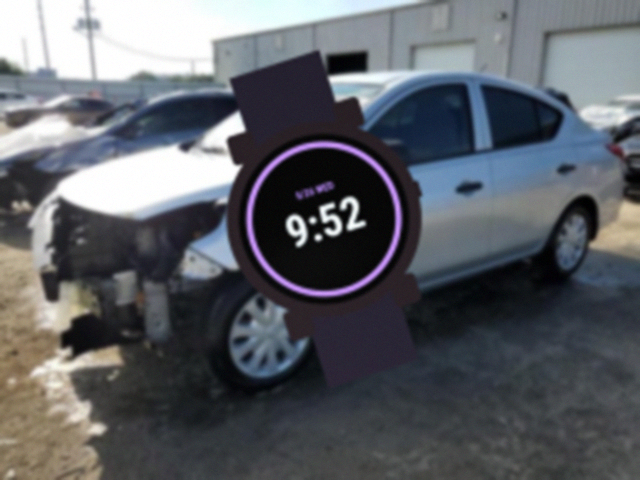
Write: 9:52
